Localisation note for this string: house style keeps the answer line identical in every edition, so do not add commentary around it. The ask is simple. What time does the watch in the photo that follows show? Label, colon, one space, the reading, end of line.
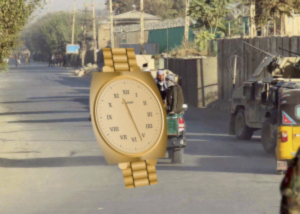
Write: 11:27
